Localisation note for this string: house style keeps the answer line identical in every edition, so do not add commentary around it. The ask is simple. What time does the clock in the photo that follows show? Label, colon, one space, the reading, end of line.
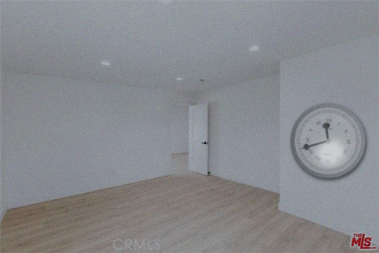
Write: 11:42
